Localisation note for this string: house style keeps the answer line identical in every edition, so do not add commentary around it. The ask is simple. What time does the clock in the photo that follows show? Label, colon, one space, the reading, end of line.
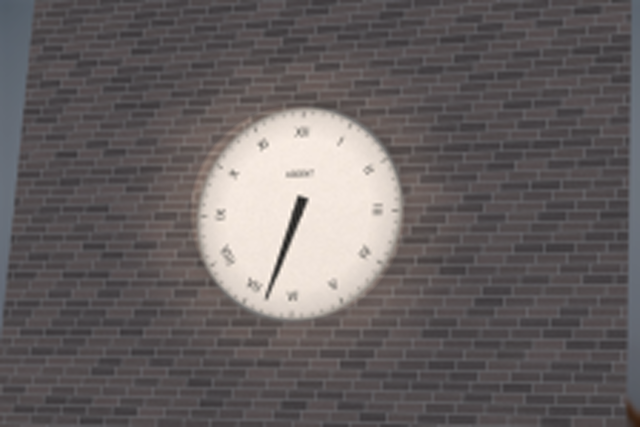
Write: 6:33
